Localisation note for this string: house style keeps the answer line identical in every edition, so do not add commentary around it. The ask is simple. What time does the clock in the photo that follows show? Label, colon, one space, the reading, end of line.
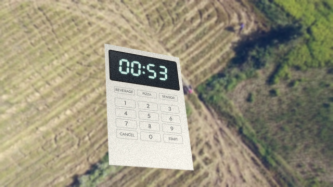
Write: 0:53
